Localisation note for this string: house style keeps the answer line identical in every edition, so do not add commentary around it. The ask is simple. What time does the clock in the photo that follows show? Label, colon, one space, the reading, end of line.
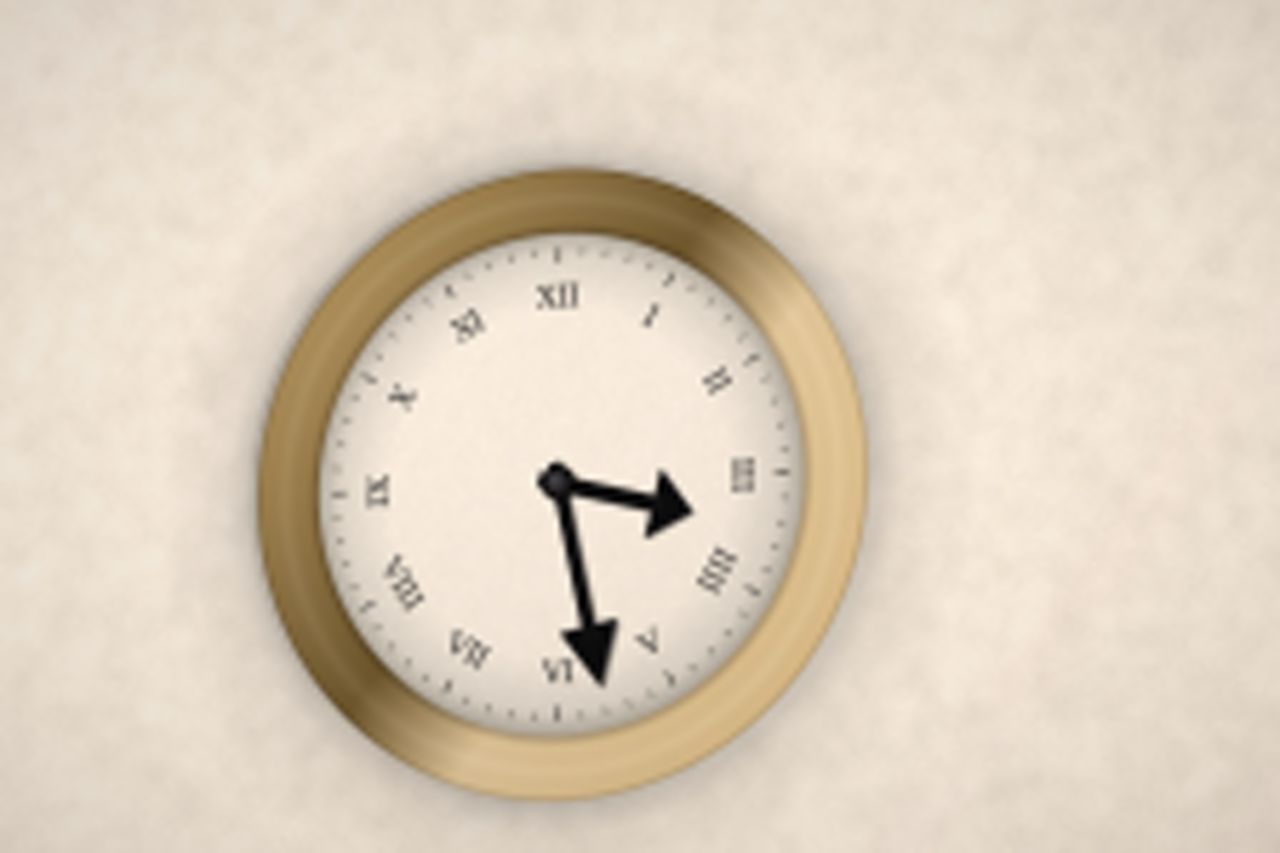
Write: 3:28
